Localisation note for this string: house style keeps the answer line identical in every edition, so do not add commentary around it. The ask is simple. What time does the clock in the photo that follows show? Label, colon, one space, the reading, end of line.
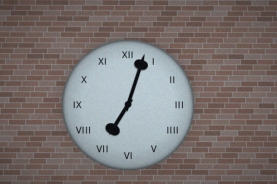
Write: 7:03
